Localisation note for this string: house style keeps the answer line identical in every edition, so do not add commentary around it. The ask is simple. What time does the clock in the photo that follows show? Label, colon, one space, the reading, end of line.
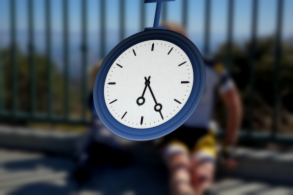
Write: 6:25
